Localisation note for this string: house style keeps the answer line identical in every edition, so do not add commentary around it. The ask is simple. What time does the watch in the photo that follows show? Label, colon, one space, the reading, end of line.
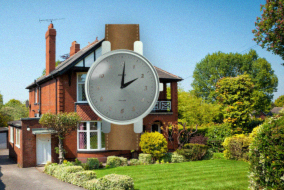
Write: 2:01
